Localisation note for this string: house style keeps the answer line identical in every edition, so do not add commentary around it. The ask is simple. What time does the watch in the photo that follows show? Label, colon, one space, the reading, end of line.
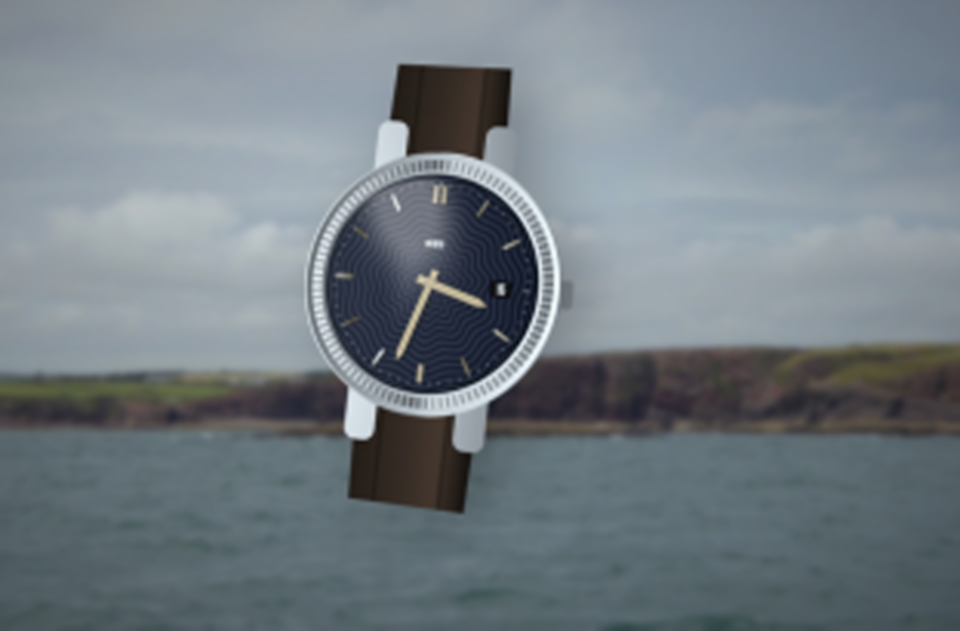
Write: 3:33
